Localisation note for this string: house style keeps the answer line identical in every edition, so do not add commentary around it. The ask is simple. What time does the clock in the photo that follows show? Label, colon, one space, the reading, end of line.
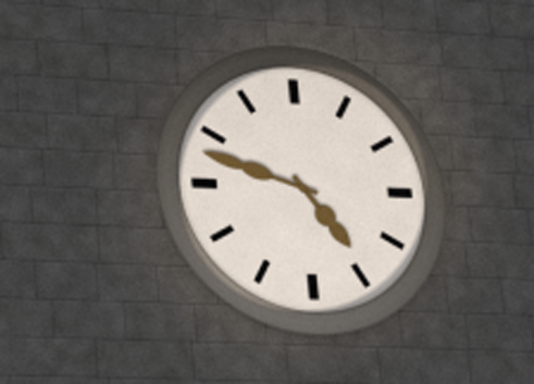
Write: 4:48
